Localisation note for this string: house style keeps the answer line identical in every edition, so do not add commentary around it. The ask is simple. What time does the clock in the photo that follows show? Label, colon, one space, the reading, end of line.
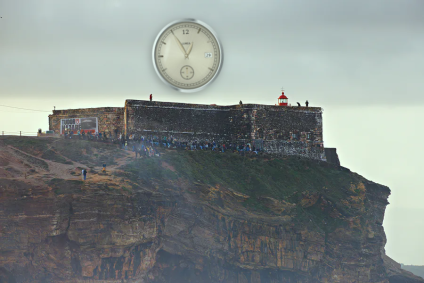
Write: 12:55
